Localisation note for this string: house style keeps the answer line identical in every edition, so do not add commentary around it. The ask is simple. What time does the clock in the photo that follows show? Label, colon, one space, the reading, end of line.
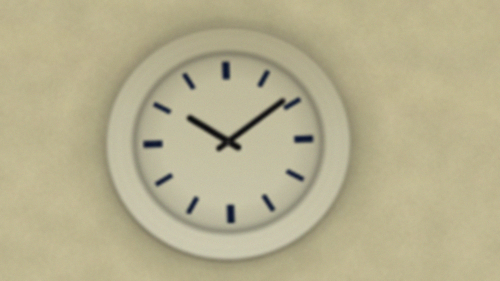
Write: 10:09
